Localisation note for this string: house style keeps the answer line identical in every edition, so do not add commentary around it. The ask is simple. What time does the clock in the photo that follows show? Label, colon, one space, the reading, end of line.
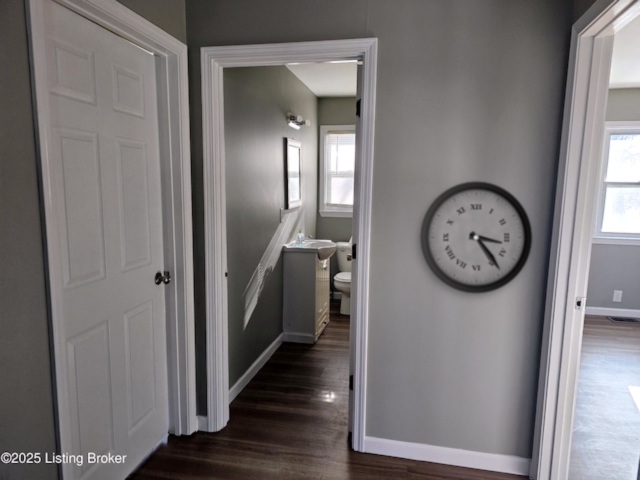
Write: 3:24
